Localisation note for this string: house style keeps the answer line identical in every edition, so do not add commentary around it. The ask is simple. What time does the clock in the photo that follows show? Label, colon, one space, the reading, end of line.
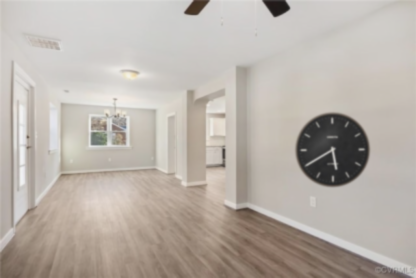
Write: 5:40
